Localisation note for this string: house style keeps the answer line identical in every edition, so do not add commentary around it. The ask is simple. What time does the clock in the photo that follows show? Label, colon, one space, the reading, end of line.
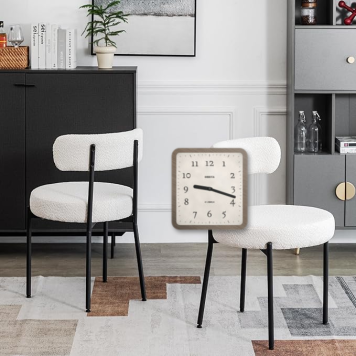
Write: 9:18
